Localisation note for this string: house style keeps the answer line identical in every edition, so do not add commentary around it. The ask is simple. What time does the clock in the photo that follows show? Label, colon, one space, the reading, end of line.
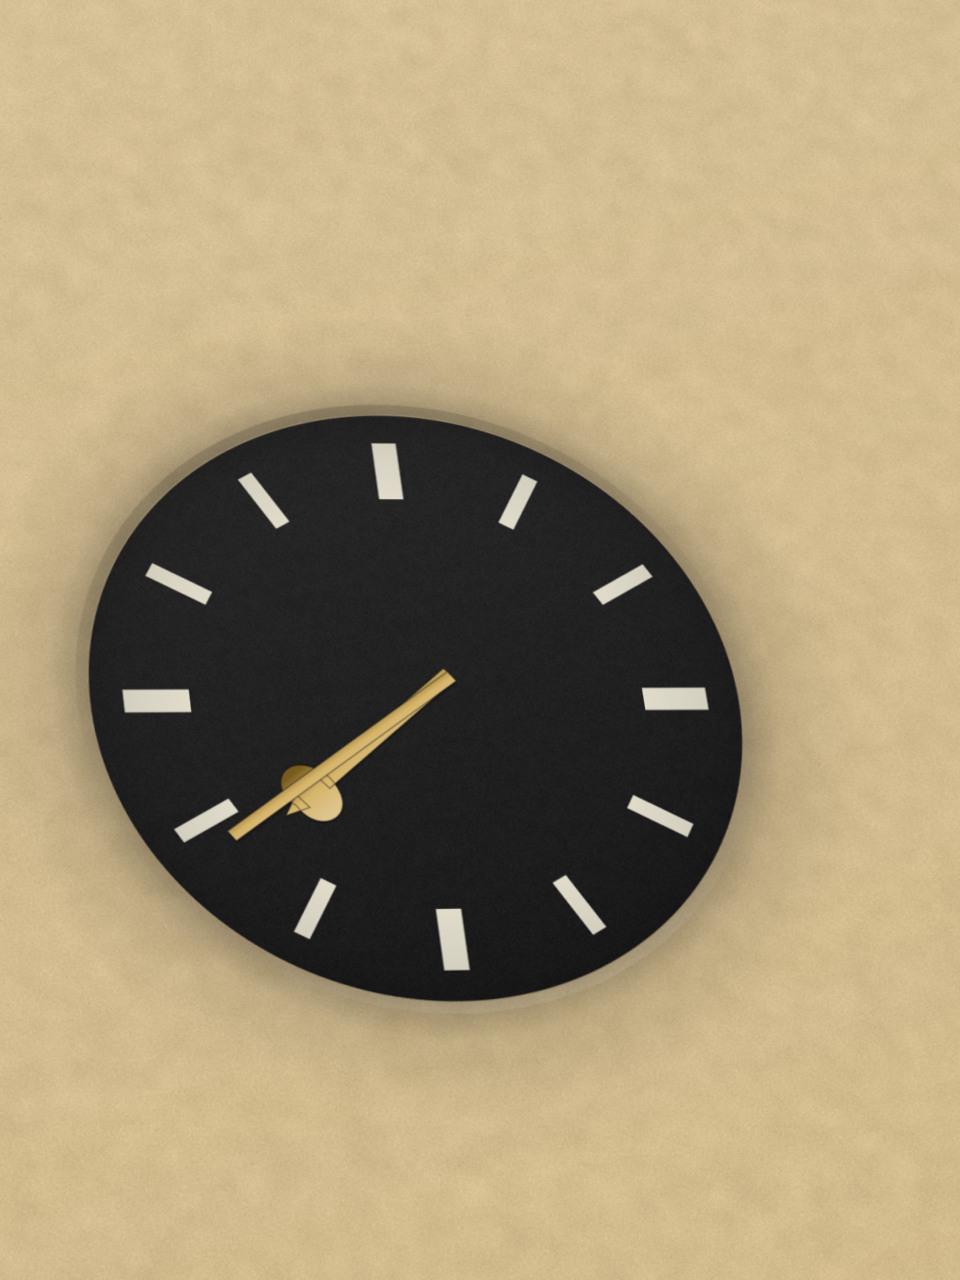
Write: 7:39
